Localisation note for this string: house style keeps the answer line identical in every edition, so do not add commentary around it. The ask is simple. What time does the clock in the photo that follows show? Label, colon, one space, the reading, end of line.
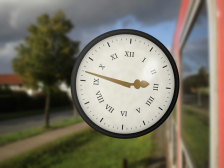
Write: 2:47
